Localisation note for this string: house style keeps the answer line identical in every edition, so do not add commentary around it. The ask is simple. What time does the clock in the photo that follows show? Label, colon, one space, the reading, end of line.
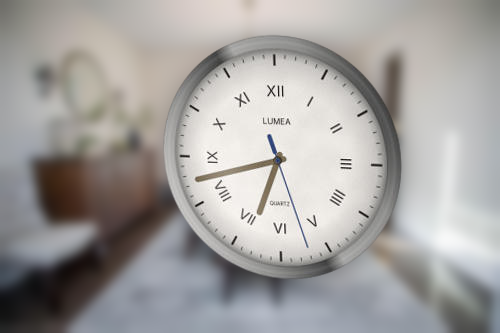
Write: 6:42:27
